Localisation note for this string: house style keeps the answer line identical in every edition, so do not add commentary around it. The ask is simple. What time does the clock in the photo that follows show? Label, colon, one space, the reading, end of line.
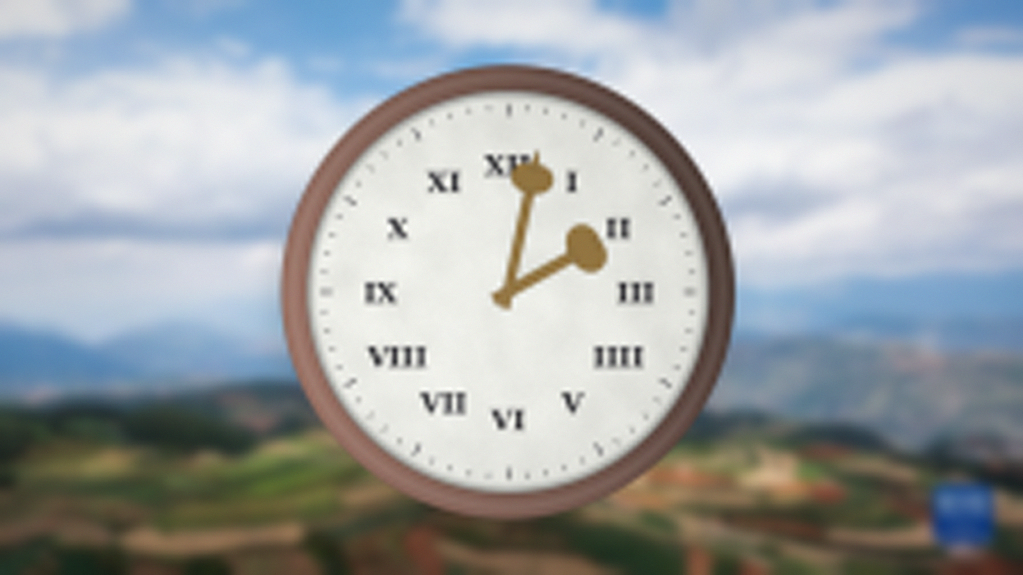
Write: 2:02
